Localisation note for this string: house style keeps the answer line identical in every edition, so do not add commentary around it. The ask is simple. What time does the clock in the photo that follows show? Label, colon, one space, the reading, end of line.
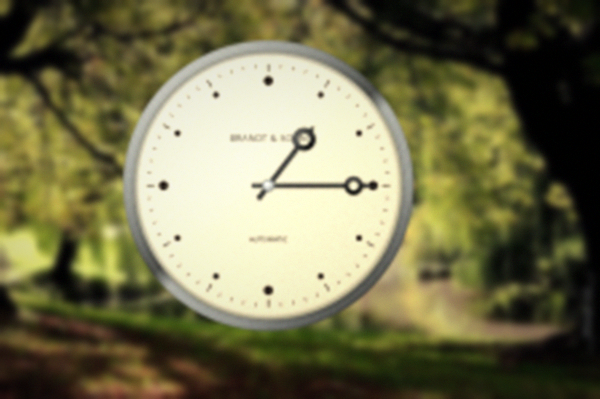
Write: 1:15
